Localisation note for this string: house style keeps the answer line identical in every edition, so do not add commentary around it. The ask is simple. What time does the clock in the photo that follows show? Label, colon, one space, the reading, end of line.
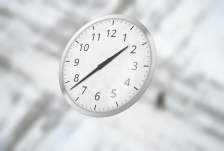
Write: 1:38
